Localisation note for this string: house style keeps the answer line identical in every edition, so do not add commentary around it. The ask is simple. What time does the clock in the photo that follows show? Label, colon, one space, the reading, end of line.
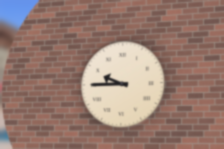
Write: 9:45
